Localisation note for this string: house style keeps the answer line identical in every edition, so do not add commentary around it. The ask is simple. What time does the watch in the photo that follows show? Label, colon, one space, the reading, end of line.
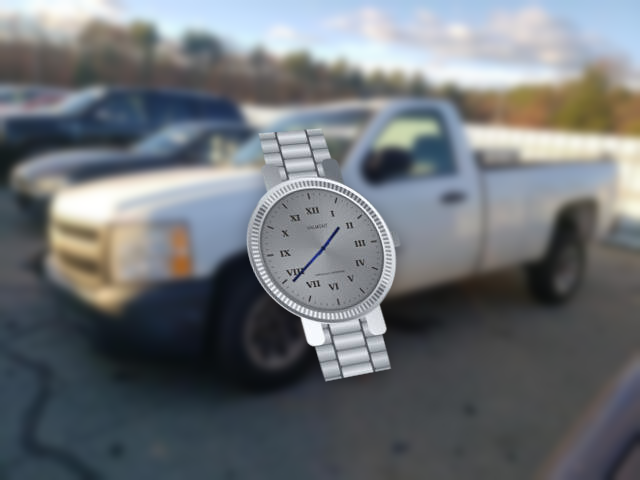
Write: 1:39
